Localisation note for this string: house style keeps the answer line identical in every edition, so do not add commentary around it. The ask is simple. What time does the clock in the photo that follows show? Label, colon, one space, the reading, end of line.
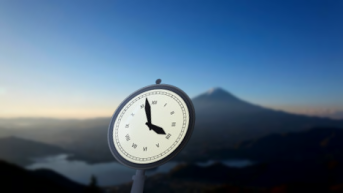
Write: 3:57
